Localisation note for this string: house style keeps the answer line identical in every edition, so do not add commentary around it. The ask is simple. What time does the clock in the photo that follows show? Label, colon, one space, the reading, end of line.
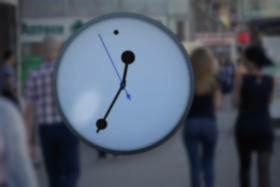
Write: 12:35:57
